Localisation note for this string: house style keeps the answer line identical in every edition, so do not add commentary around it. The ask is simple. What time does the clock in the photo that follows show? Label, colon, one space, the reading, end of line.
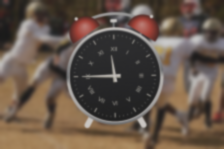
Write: 11:45
